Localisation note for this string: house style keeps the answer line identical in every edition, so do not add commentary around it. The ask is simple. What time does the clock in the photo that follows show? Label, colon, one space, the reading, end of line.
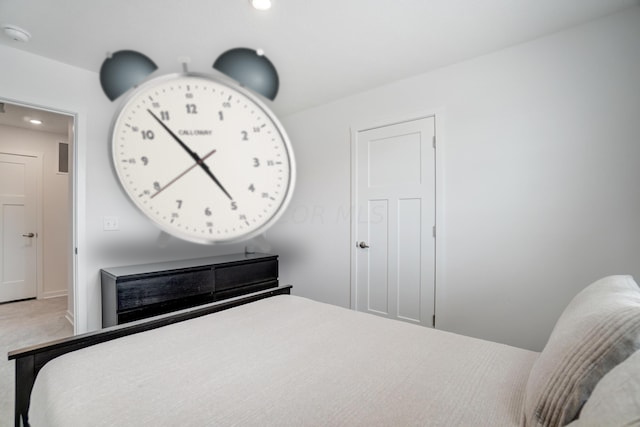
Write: 4:53:39
